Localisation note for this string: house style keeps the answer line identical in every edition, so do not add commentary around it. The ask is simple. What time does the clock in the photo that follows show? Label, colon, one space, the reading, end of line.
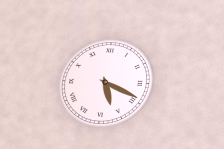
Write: 5:19
